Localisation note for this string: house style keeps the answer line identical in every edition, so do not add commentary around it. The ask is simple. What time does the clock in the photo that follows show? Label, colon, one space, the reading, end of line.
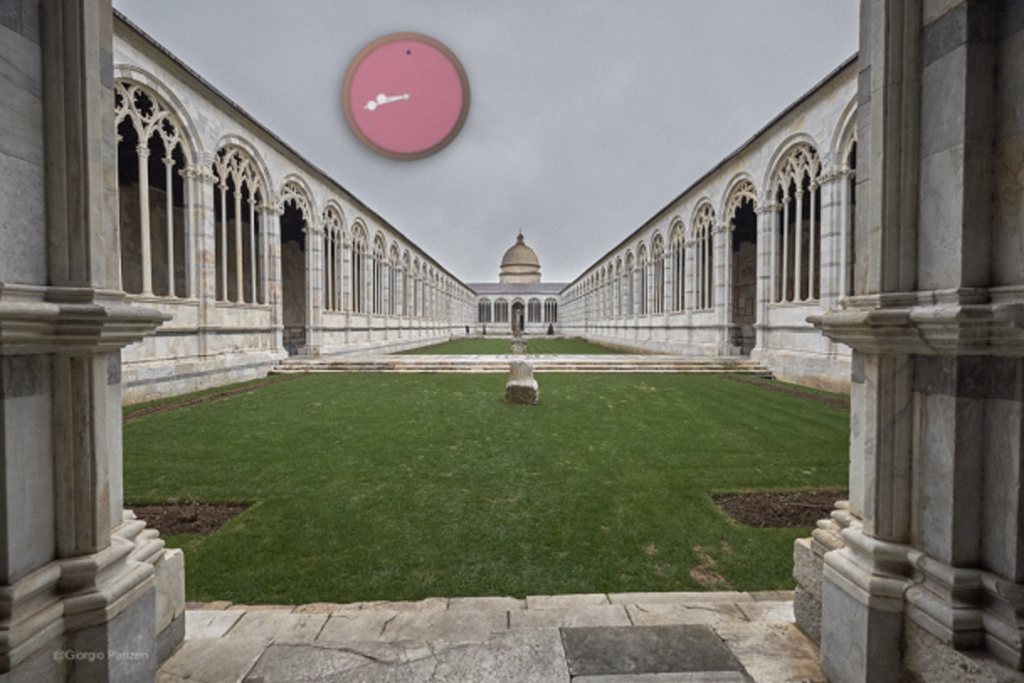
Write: 8:42
